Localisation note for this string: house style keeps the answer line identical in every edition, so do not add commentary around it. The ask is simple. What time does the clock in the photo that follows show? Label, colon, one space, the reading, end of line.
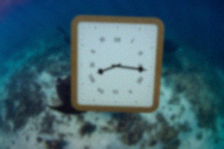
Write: 8:16
